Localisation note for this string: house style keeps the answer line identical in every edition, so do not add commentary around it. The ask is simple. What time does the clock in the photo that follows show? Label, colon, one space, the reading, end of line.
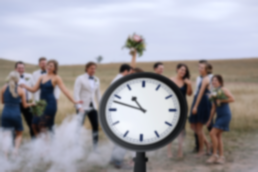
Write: 10:48
